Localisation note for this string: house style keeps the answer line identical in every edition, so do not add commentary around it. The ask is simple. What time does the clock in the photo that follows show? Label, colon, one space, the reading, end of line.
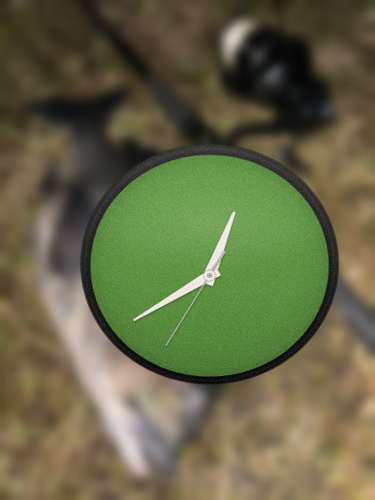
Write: 12:39:35
